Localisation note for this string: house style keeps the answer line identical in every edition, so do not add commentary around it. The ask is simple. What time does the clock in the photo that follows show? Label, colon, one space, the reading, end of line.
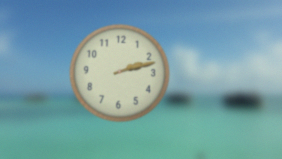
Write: 2:12
